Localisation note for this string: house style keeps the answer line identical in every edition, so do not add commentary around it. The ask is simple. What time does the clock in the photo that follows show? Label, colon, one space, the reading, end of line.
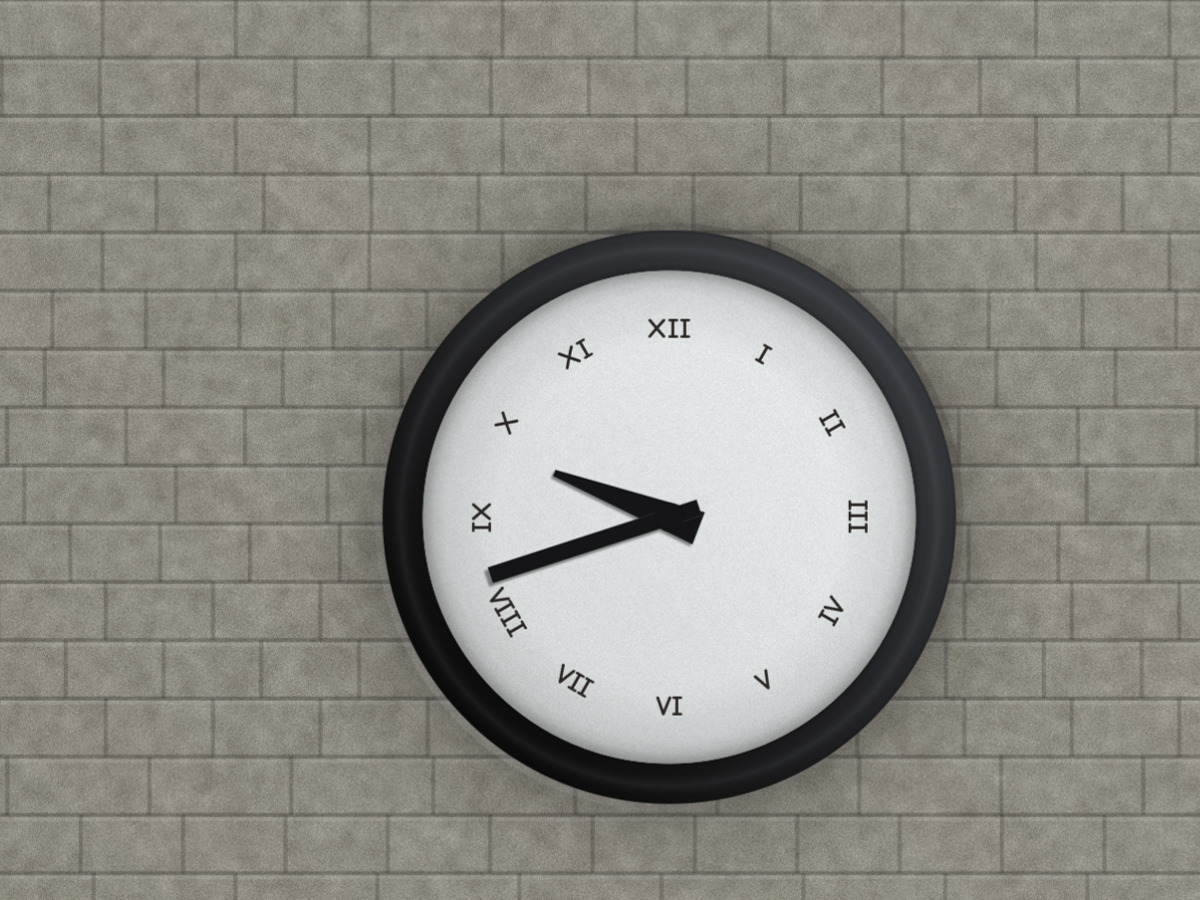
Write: 9:42
